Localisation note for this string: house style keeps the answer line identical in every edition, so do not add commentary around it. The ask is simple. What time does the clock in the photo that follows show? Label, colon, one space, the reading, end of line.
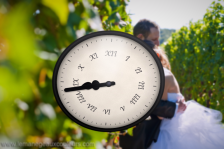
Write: 8:43
